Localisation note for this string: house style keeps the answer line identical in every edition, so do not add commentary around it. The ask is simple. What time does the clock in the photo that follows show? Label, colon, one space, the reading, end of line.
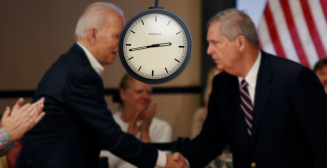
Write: 2:43
